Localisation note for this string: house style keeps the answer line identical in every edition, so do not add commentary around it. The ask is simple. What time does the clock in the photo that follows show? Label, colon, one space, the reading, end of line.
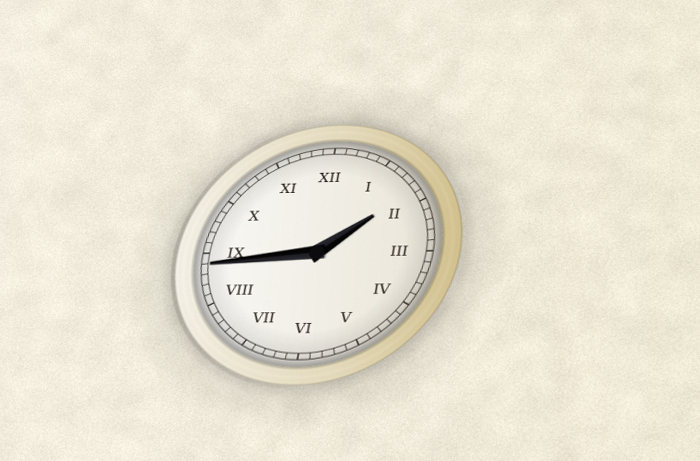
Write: 1:44
